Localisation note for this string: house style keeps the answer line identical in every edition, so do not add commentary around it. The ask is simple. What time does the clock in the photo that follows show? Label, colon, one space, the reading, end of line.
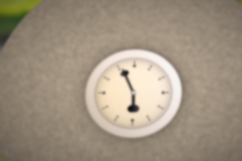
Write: 5:56
